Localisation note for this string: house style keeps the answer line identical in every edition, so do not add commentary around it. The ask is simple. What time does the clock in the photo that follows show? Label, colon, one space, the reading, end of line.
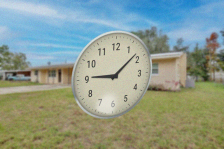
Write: 9:08
